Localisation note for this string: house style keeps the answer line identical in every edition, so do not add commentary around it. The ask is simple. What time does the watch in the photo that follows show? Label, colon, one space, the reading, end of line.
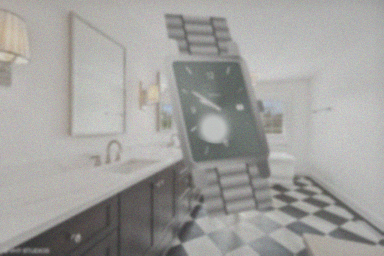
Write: 9:51
